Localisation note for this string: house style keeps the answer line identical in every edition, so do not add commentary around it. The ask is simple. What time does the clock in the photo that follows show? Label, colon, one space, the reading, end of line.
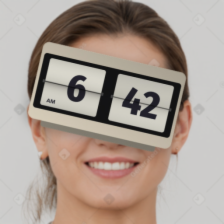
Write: 6:42
